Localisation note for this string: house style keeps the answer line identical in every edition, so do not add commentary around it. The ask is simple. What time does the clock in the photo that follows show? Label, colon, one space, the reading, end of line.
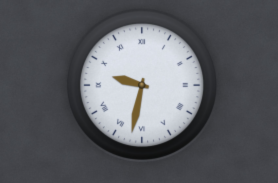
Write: 9:32
